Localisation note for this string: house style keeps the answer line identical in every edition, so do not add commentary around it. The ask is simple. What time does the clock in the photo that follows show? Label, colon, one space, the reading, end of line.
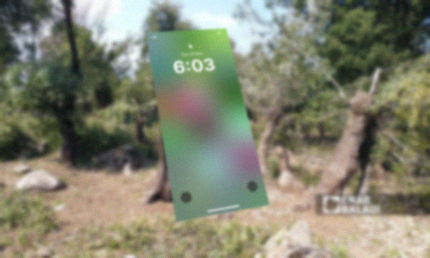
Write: 6:03
